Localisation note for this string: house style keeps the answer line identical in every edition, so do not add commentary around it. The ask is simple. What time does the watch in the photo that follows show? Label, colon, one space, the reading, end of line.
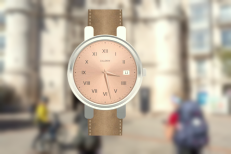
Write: 3:28
